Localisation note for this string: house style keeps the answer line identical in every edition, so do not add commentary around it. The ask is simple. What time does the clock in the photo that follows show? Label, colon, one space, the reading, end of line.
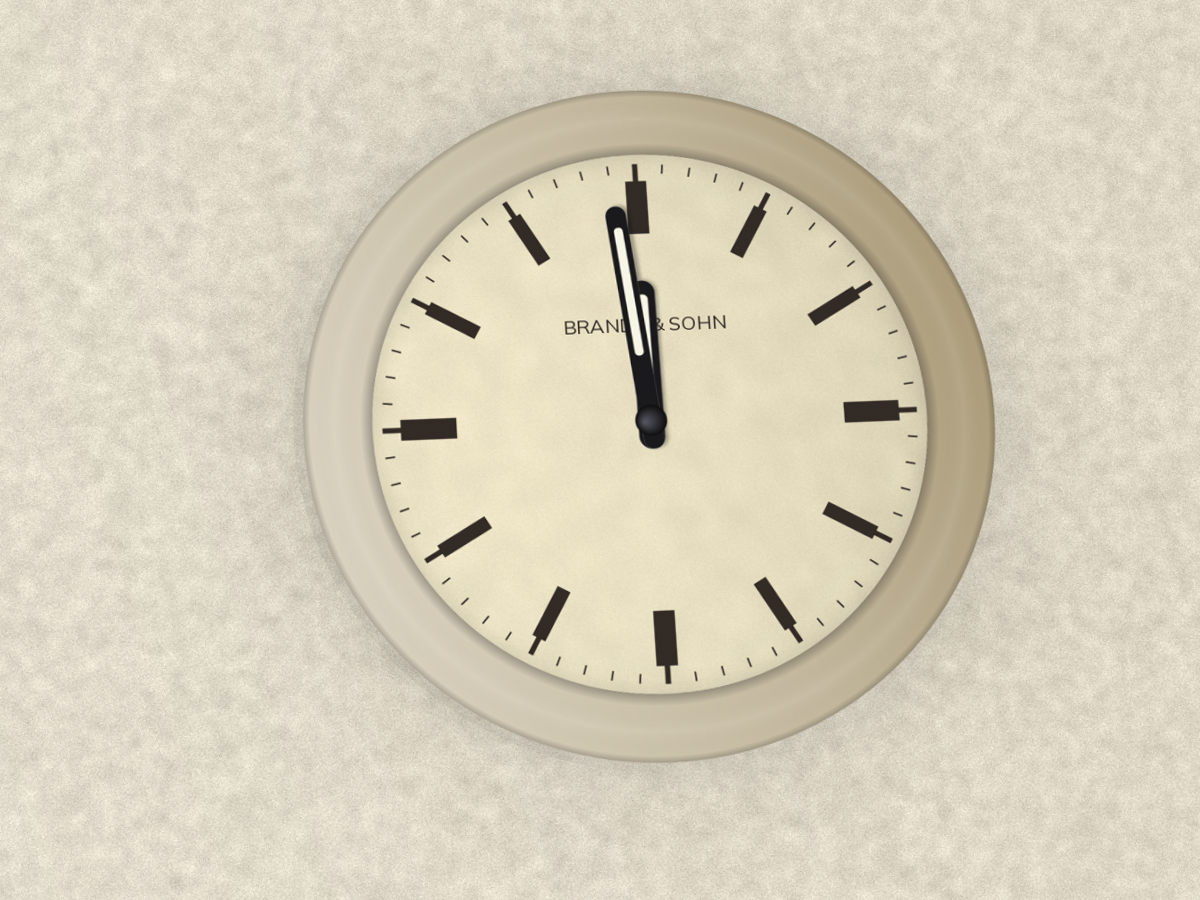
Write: 11:59
